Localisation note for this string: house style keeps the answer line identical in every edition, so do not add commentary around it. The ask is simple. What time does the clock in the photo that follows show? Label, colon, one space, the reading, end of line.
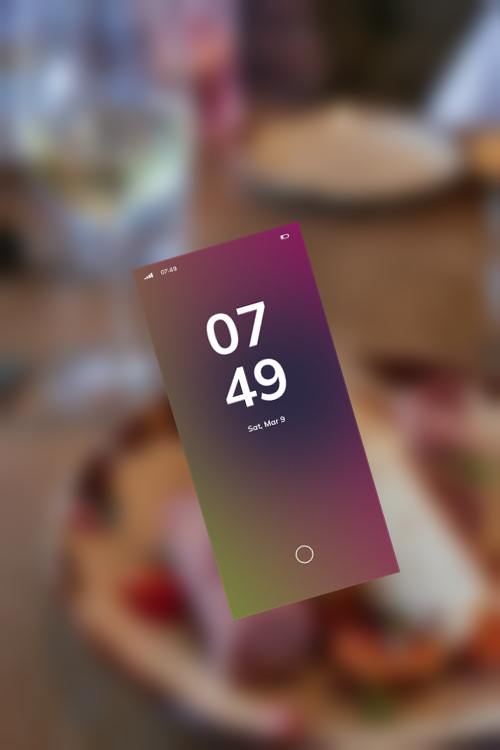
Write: 7:49
